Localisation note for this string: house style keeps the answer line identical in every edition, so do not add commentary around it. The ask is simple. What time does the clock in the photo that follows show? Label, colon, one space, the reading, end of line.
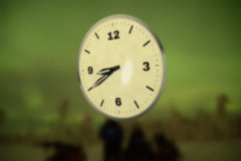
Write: 8:40
